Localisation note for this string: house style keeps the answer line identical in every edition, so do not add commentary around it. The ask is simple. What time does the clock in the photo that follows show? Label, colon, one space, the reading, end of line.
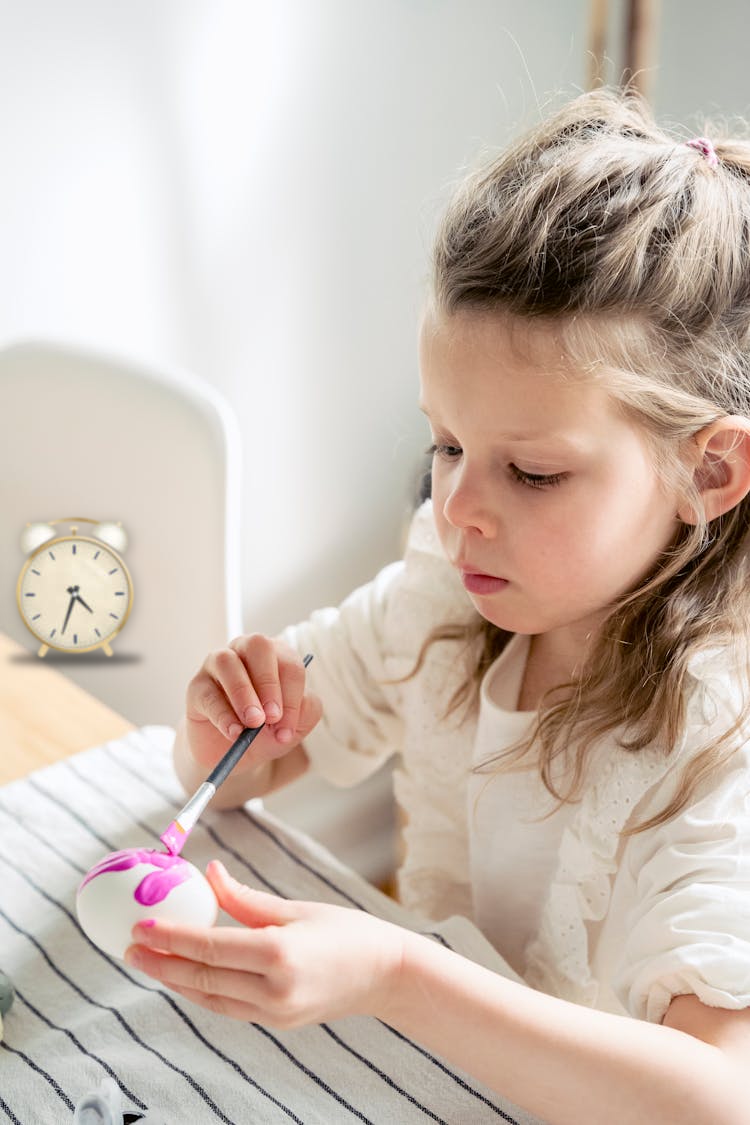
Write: 4:33
